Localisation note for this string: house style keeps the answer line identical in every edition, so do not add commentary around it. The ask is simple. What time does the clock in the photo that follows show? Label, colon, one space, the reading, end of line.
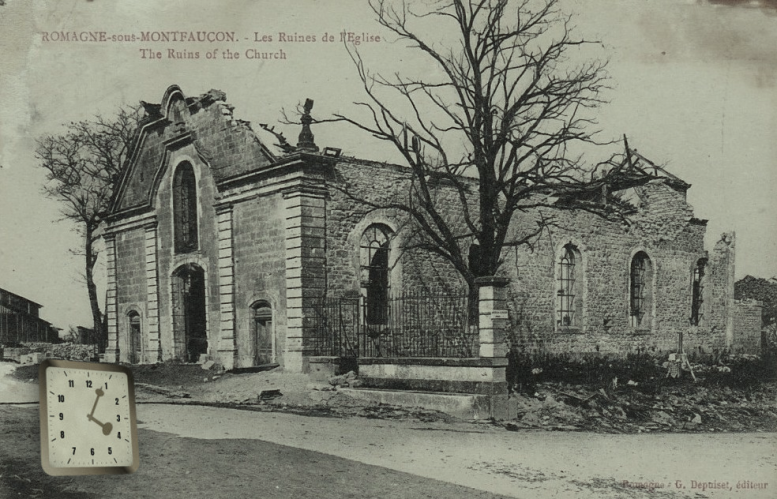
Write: 4:04
